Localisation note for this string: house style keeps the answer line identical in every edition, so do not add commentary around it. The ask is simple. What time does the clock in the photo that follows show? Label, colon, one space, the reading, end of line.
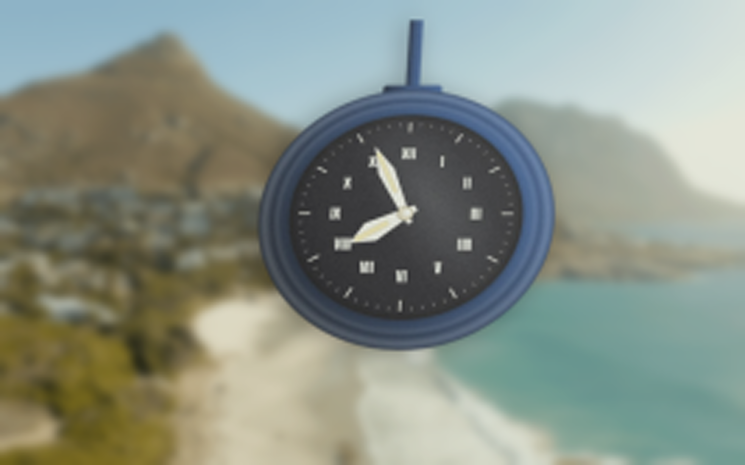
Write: 7:56
